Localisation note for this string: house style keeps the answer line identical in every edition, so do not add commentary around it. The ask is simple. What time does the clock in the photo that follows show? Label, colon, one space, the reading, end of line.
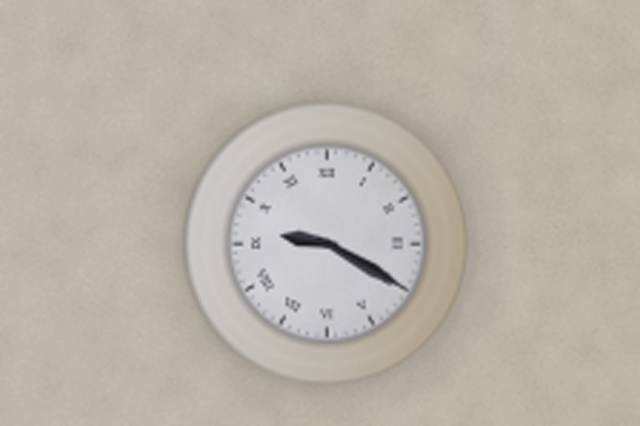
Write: 9:20
